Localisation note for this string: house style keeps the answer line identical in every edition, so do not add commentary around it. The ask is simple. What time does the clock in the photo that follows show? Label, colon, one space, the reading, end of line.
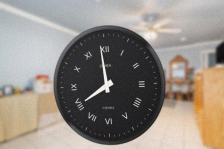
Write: 7:59
